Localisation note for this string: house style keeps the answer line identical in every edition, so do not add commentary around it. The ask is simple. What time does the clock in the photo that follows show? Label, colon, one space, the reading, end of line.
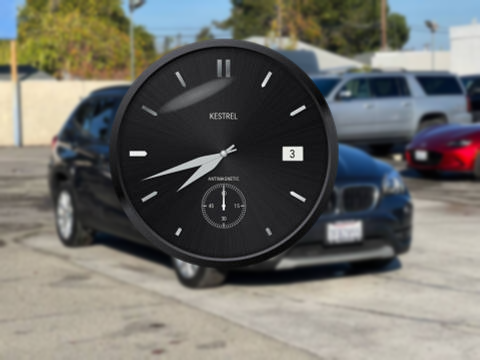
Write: 7:42
